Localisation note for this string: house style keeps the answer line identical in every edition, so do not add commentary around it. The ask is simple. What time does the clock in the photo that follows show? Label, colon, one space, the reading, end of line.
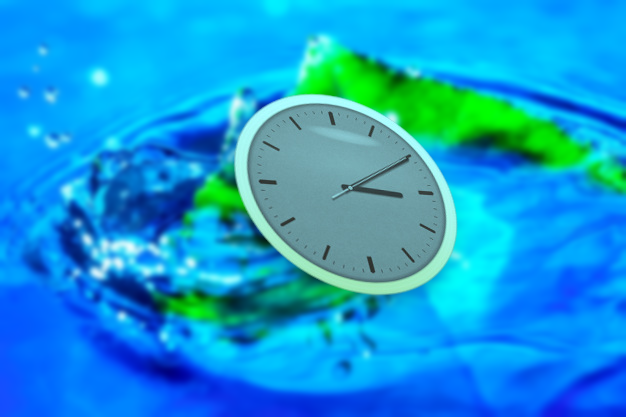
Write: 3:10:10
